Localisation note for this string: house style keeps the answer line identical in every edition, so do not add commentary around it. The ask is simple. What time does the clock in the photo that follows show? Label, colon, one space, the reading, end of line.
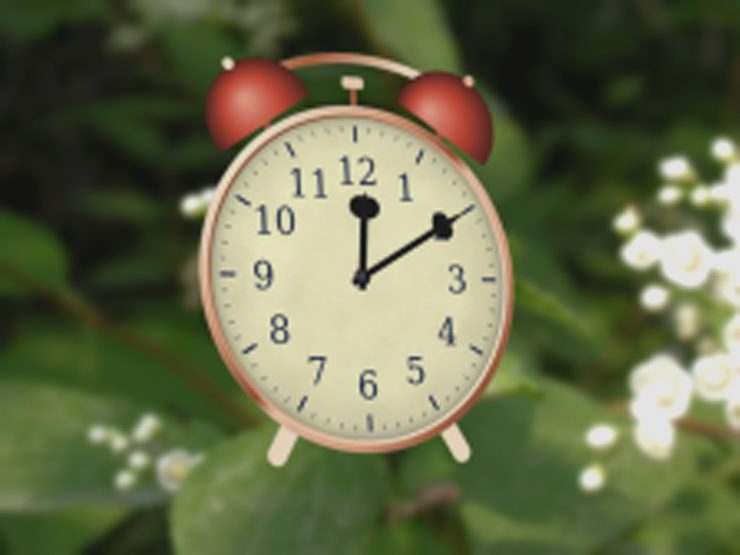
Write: 12:10
